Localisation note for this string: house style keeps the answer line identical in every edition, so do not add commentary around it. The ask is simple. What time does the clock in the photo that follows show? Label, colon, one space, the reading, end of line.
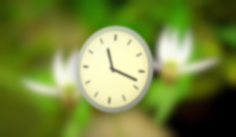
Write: 11:18
